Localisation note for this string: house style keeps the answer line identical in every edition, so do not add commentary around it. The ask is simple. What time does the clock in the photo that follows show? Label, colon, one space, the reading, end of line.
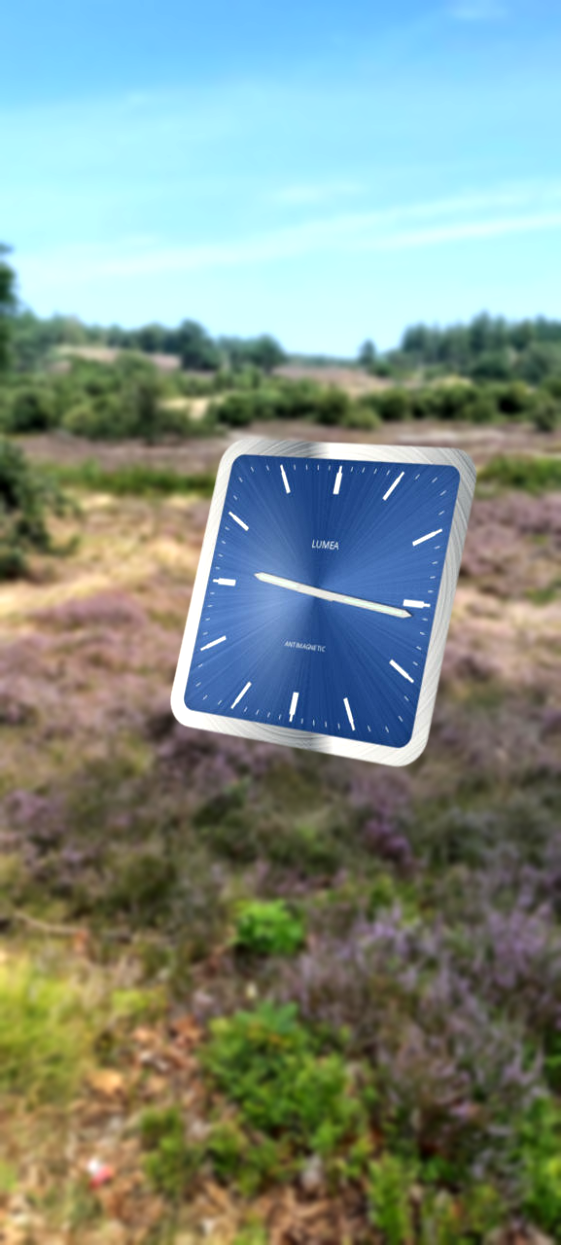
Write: 9:16
